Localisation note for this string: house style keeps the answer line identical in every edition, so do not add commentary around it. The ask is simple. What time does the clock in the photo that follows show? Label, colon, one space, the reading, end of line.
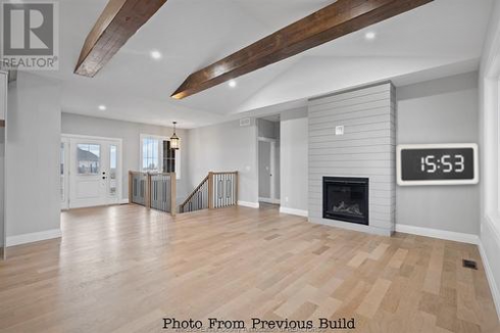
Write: 15:53
